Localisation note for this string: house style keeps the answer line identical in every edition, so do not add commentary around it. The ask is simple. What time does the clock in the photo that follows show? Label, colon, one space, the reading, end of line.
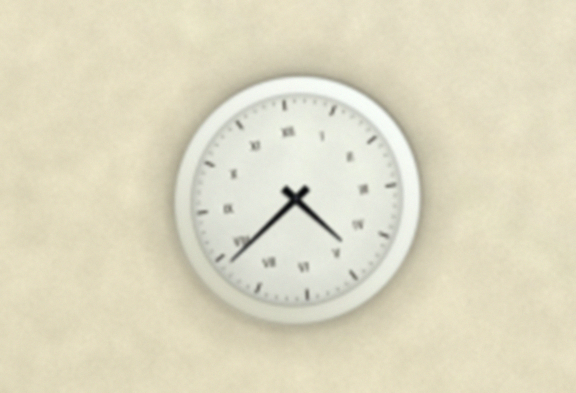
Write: 4:39
